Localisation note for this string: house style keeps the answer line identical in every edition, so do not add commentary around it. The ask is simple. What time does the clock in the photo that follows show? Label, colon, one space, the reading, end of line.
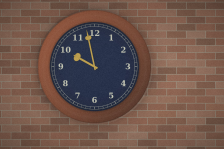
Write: 9:58
